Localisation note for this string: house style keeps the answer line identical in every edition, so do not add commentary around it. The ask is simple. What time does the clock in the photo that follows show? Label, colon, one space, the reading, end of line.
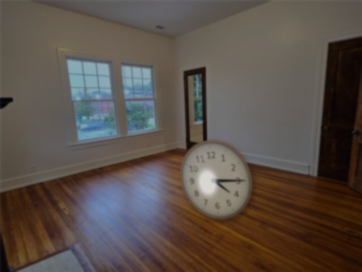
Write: 4:15
